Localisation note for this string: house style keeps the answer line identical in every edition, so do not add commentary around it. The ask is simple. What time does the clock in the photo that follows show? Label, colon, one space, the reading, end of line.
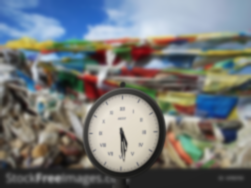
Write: 5:29
